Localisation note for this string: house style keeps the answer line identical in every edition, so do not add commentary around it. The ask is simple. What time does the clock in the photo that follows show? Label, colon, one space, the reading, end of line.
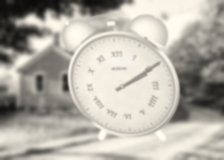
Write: 2:10
